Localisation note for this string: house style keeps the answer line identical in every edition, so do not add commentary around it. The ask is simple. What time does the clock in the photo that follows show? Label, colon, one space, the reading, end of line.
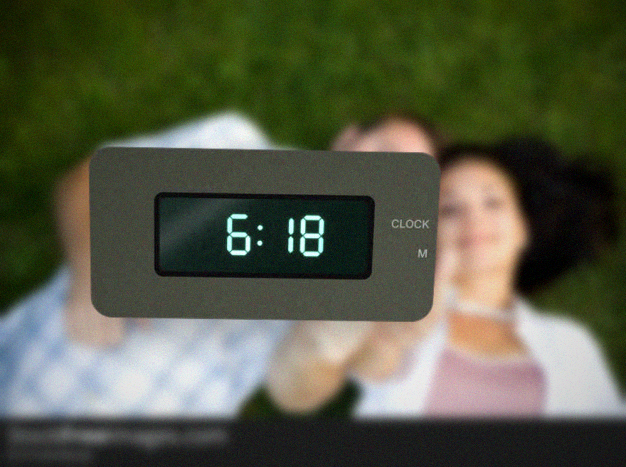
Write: 6:18
